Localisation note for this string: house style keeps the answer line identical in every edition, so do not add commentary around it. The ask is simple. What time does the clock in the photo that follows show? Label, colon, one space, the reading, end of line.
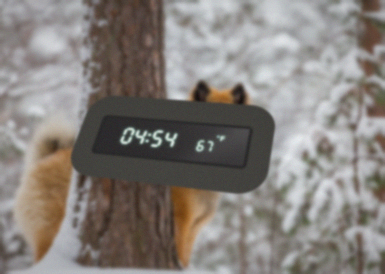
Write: 4:54
